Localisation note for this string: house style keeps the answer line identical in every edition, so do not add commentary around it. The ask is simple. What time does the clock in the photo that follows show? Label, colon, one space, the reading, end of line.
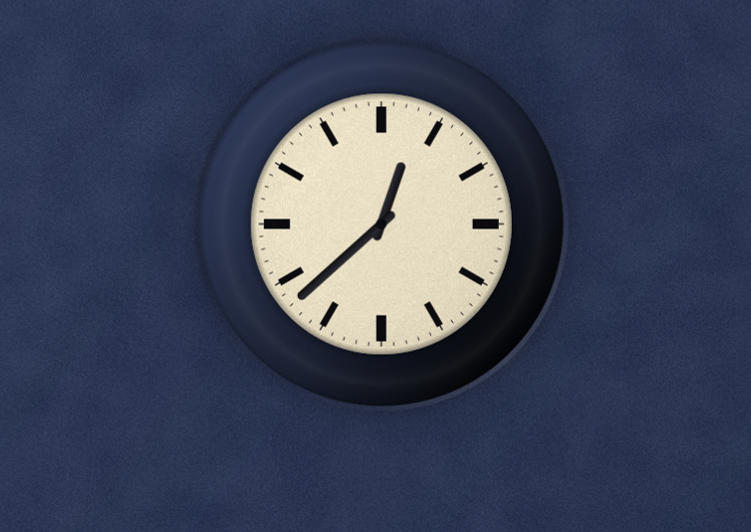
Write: 12:38
